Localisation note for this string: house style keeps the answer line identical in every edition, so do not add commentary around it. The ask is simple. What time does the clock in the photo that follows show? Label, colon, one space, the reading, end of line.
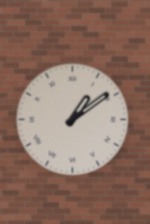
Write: 1:09
